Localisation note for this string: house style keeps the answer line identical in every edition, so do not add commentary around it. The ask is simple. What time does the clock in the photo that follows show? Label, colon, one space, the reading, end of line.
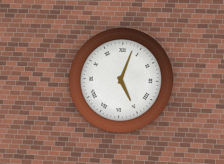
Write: 5:03
